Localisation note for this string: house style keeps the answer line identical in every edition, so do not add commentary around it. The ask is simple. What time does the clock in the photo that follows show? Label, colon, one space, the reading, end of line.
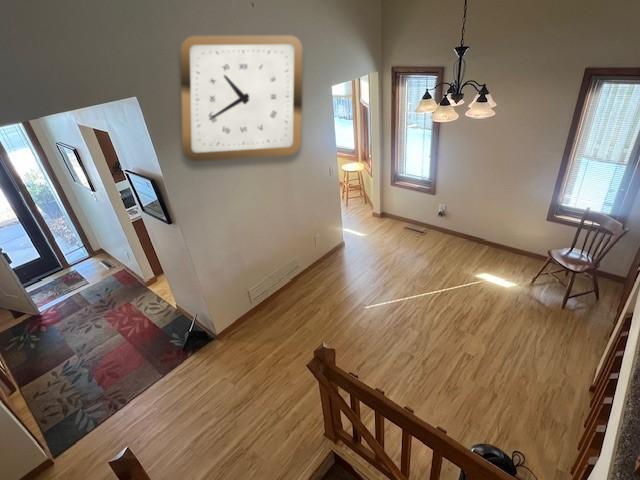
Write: 10:40
